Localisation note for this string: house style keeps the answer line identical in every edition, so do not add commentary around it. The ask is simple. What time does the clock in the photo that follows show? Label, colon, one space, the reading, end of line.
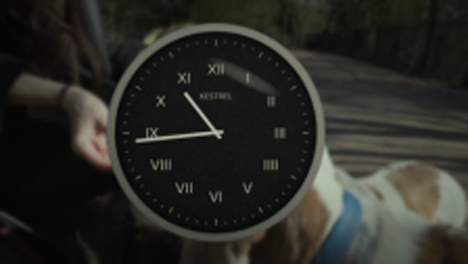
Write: 10:44
